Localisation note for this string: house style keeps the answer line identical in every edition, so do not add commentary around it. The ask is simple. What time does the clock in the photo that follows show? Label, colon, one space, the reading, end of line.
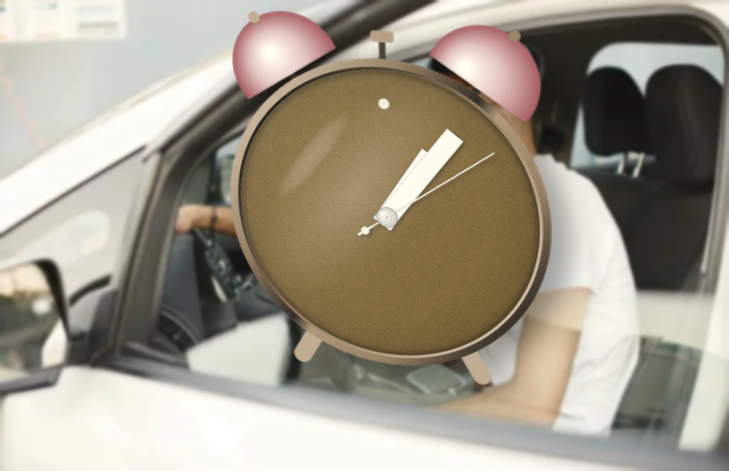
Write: 1:06:09
